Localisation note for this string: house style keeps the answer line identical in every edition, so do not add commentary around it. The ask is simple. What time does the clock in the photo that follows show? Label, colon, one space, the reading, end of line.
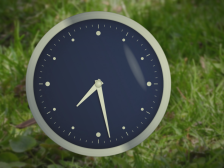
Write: 7:28
